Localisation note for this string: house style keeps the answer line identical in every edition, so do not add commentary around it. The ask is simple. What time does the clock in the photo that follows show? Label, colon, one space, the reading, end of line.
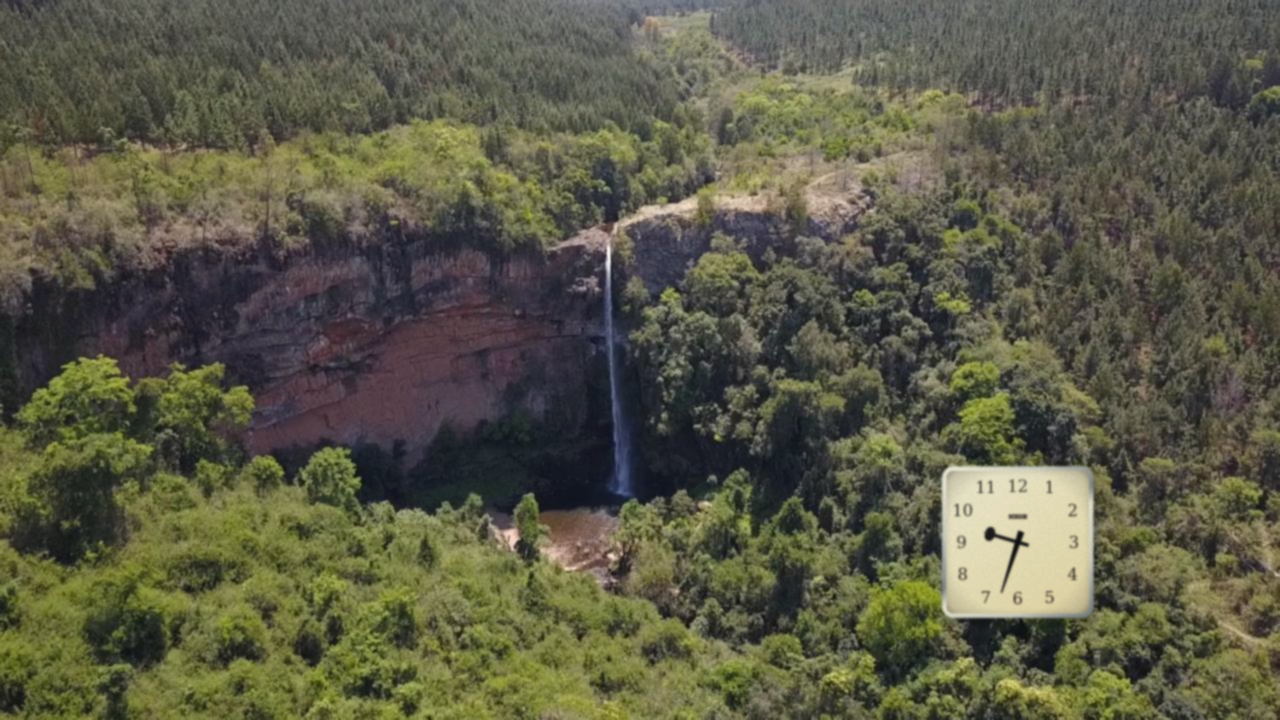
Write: 9:33
